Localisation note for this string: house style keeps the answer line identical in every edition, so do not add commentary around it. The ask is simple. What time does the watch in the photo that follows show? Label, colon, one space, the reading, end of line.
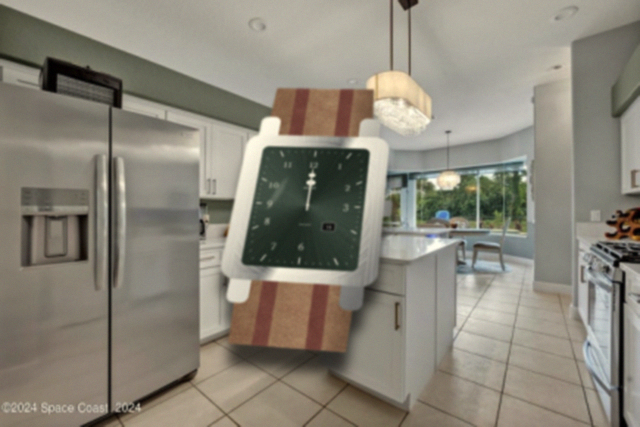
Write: 12:00
